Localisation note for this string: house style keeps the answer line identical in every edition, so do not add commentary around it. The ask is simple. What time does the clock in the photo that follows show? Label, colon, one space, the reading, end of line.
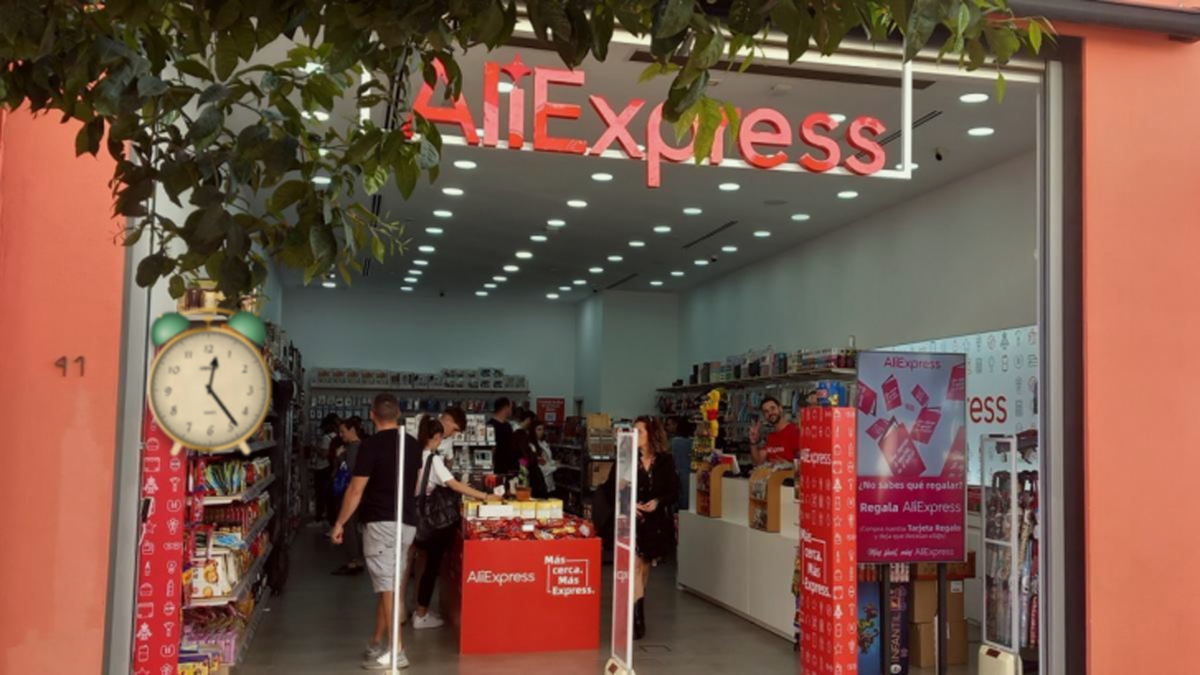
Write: 12:24
